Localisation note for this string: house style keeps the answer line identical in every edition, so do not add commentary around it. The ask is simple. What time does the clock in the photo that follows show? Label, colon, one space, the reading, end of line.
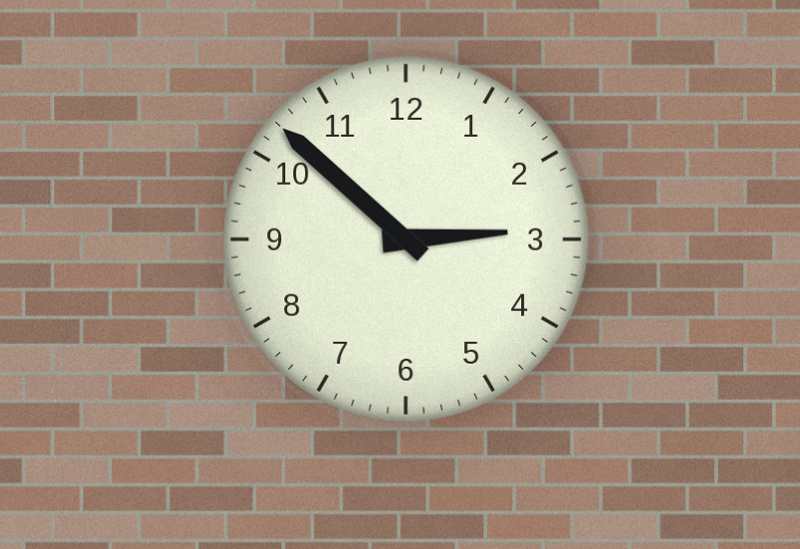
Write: 2:52
